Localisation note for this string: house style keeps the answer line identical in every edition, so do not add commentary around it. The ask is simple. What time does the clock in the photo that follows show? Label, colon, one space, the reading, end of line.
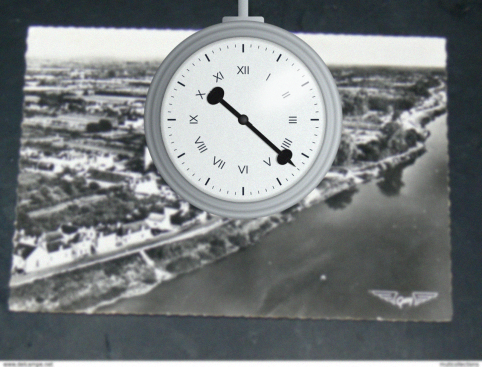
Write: 10:22
